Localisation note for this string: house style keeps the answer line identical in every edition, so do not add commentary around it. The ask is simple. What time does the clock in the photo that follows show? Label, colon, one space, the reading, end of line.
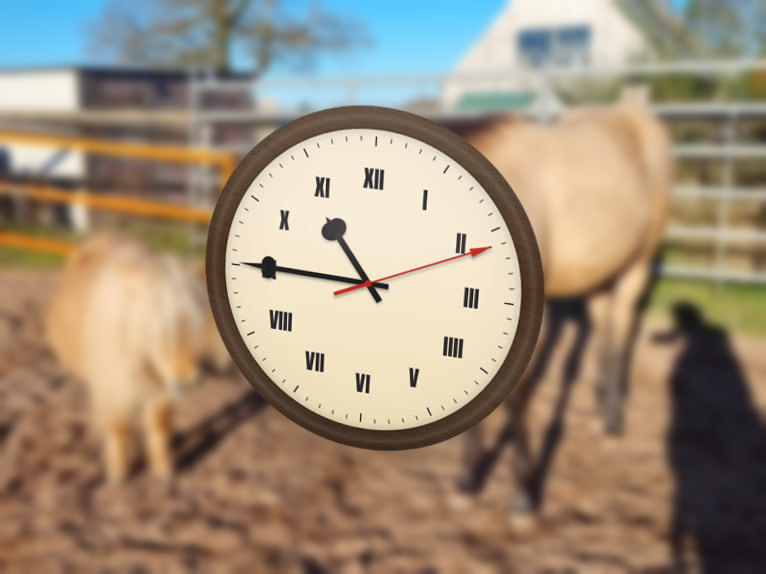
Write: 10:45:11
